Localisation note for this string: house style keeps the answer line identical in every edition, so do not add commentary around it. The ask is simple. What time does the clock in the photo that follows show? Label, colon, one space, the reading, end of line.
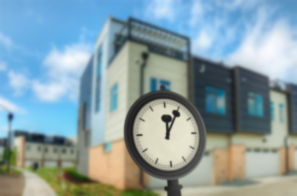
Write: 12:05
